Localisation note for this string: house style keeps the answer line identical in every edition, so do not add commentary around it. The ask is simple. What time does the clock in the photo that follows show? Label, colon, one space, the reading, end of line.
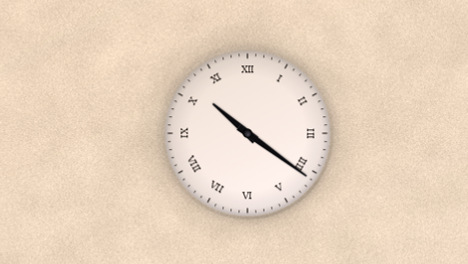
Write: 10:21
